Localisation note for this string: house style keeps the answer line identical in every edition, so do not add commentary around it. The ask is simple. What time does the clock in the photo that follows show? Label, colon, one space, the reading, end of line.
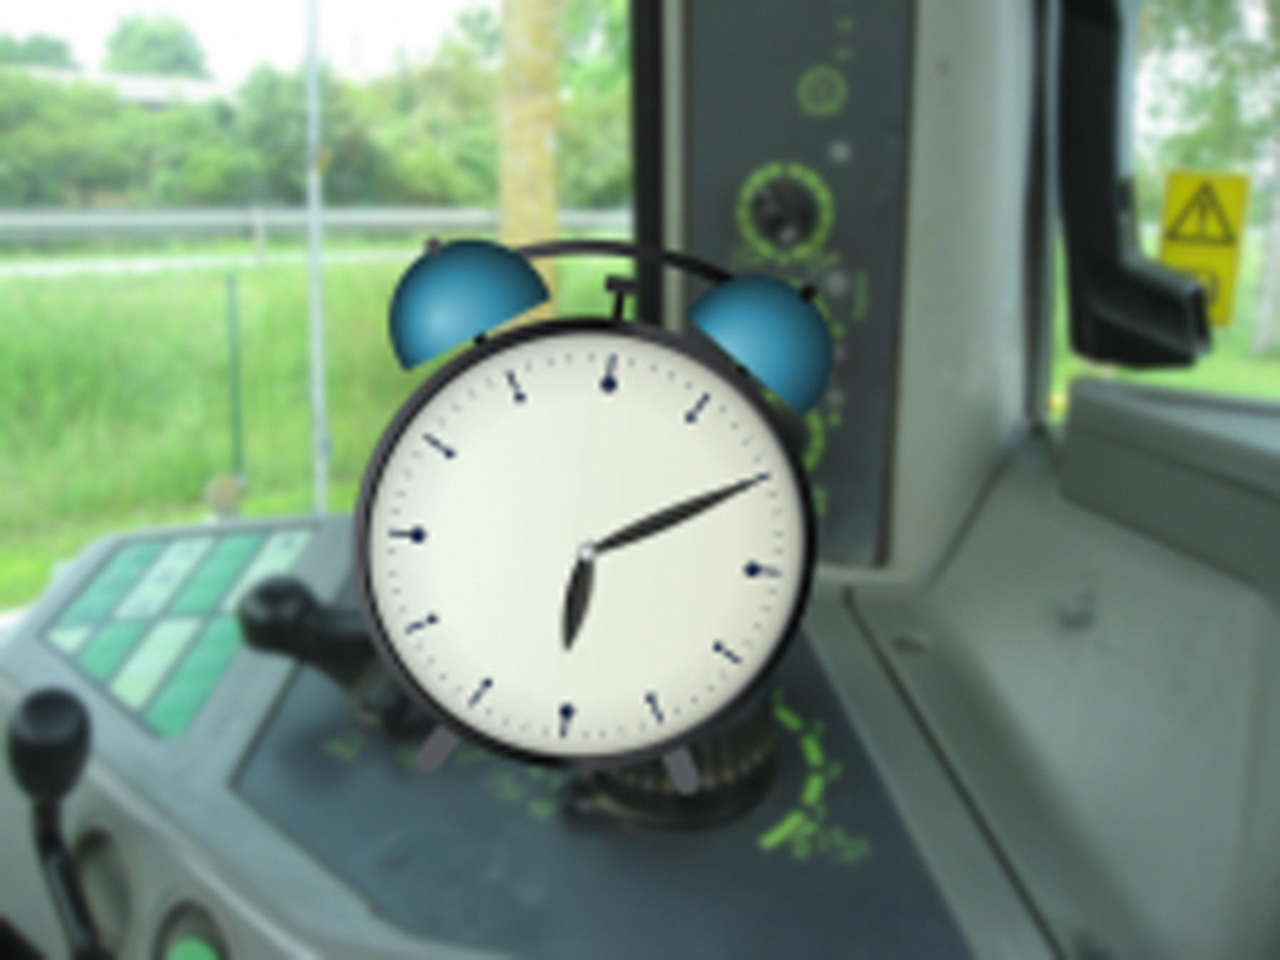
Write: 6:10
